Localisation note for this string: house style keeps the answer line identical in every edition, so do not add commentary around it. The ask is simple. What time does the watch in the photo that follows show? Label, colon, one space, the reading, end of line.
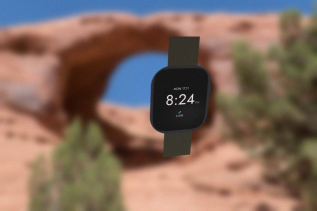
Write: 8:24
